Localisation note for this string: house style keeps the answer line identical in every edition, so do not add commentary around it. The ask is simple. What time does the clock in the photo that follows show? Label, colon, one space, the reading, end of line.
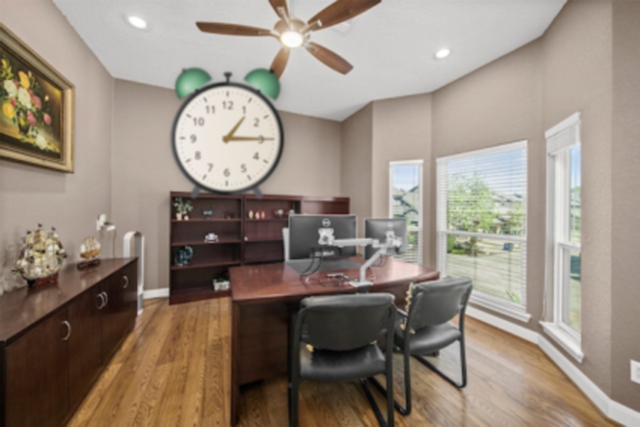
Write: 1:15
